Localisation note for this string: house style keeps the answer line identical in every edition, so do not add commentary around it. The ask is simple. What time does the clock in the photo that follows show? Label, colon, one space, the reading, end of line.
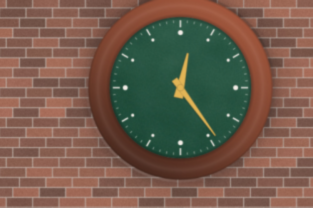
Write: 12:24
